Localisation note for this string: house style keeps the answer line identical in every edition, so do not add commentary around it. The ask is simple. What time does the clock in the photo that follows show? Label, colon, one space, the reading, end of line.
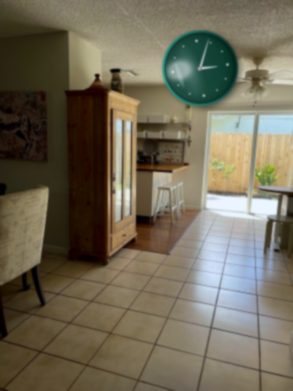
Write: 3:04
